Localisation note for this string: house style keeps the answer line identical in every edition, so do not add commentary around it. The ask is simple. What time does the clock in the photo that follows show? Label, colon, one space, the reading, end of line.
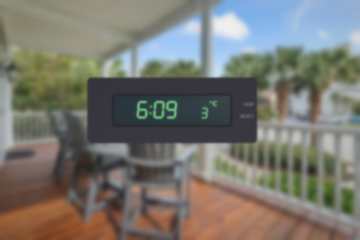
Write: 6:09
